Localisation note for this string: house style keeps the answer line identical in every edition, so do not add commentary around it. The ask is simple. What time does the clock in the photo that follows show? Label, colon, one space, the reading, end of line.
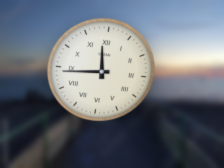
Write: 11:44
